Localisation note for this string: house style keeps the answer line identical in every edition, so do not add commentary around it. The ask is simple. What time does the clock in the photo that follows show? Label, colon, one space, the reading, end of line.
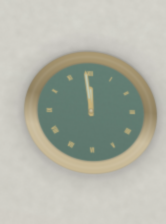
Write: 11:59
